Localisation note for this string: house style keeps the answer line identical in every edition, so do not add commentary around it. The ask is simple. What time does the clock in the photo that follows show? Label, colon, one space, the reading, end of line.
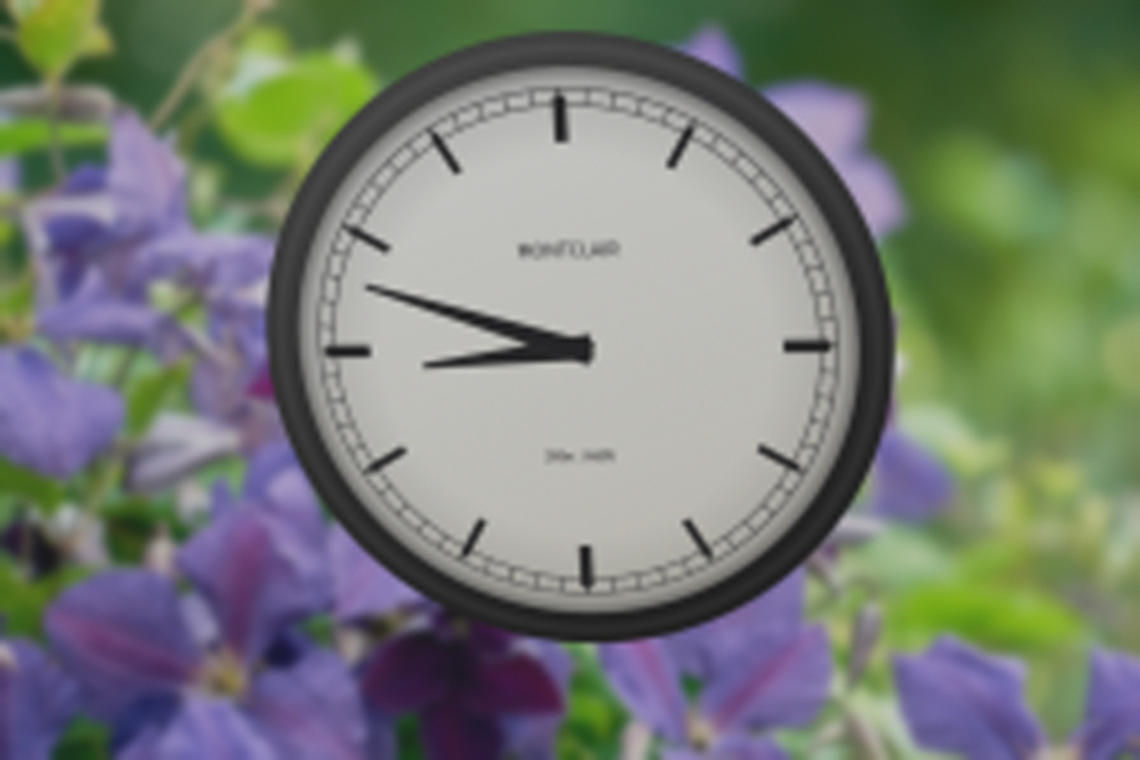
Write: 8:48
